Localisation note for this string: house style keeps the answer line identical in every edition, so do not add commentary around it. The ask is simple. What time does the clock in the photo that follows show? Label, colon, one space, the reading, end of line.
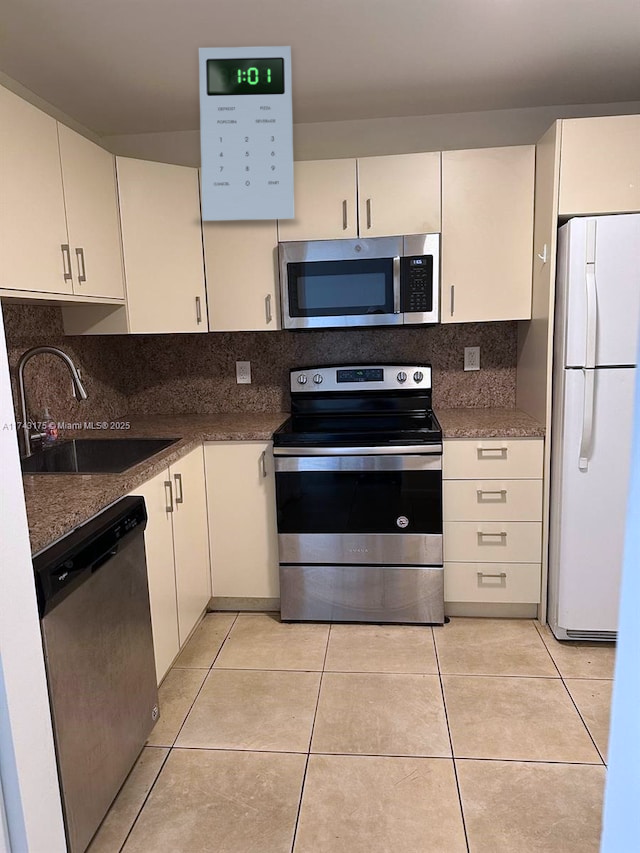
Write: 1:01
